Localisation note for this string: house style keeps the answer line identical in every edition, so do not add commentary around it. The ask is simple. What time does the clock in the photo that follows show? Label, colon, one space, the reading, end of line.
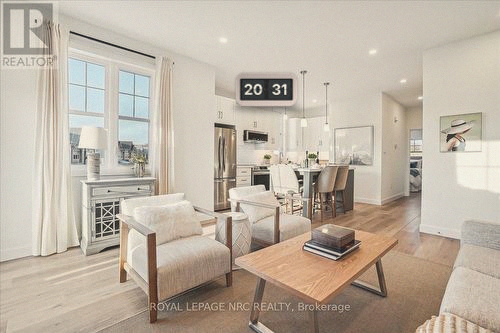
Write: 20:31
